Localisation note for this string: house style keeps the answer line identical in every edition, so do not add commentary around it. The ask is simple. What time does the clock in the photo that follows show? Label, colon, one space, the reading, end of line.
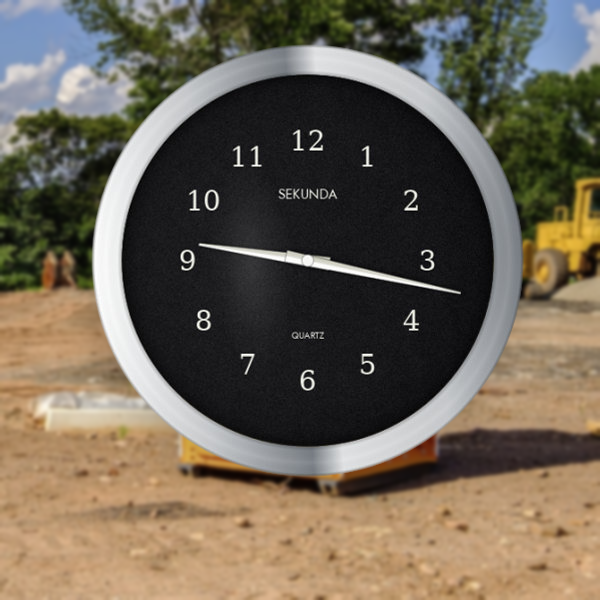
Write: 9:17
